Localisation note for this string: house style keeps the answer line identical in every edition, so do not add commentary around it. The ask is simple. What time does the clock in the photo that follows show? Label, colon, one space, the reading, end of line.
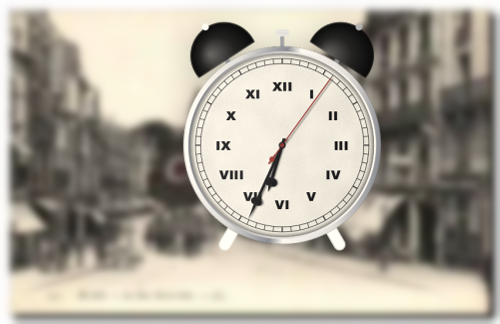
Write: 6:34:06
